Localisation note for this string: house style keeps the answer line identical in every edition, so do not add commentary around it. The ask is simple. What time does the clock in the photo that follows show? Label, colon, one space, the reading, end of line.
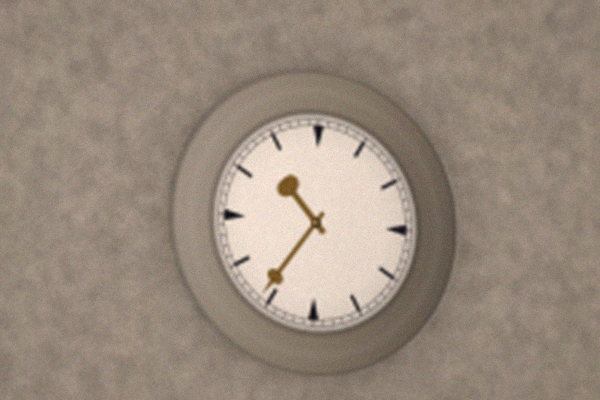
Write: 10:36
